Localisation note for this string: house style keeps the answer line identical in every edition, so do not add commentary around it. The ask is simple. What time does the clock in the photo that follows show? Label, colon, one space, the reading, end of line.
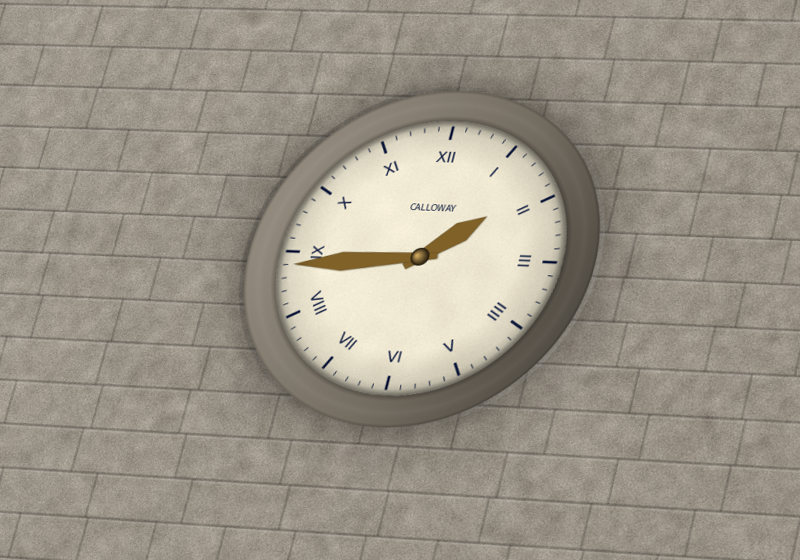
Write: 1:44
